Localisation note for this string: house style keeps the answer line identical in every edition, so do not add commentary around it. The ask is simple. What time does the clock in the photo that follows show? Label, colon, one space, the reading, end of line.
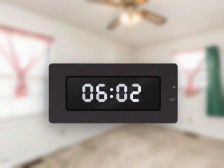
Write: 6:02
